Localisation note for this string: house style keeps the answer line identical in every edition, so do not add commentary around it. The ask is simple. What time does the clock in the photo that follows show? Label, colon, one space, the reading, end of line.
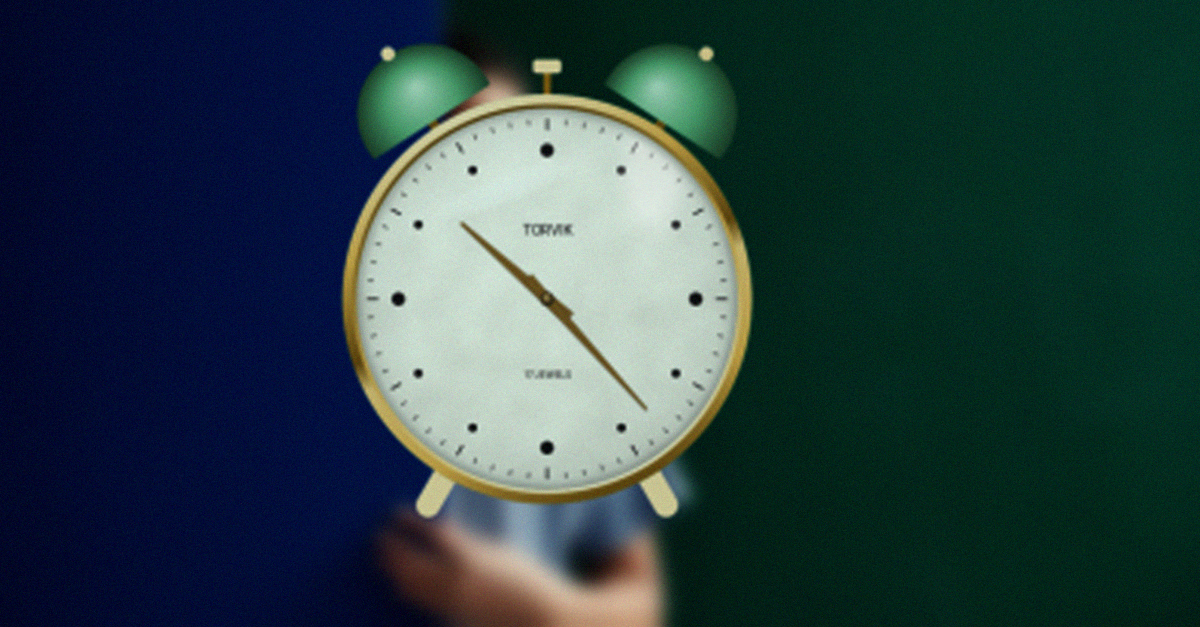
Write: 10:23
